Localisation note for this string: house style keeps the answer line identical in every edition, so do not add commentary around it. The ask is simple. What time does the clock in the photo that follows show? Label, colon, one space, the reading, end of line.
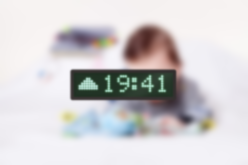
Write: 19:41
